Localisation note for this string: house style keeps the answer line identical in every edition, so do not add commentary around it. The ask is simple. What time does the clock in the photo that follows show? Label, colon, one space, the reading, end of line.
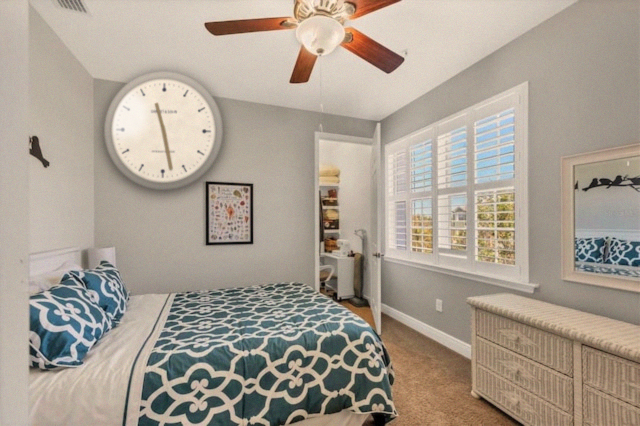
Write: 11:28
